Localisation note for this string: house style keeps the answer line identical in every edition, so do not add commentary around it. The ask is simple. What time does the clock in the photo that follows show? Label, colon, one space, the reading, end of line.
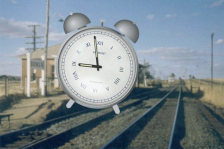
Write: 8:58
